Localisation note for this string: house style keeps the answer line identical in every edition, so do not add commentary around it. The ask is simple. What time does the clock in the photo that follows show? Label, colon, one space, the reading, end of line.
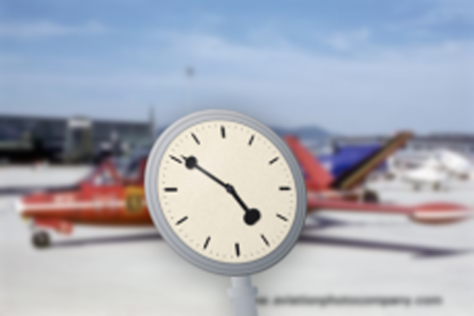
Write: 4:51
